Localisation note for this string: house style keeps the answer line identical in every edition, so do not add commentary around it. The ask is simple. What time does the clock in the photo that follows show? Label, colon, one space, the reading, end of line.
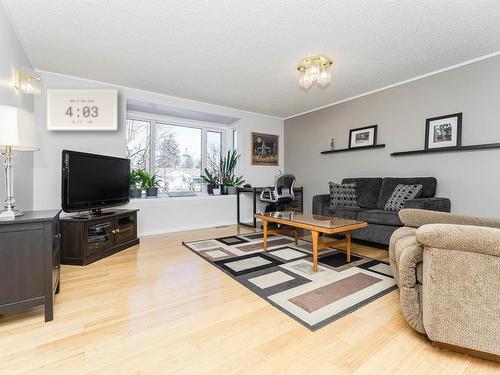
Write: 4:03
